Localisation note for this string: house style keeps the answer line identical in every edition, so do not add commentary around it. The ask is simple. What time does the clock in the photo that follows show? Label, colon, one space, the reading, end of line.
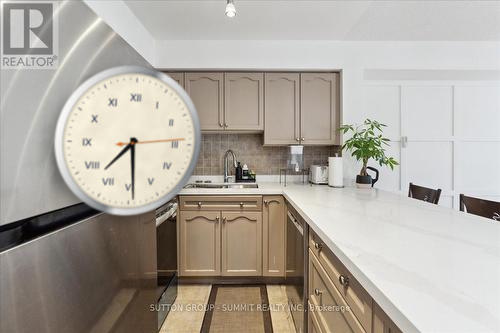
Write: 7:29:14
